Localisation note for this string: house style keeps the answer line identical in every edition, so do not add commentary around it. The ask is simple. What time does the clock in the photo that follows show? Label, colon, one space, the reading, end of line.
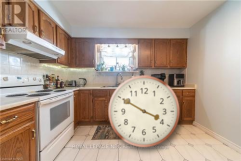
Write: 3:50
